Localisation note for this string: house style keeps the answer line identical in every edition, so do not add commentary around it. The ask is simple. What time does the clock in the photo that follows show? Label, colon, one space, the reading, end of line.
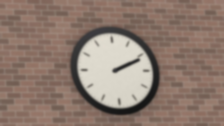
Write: 2:11
